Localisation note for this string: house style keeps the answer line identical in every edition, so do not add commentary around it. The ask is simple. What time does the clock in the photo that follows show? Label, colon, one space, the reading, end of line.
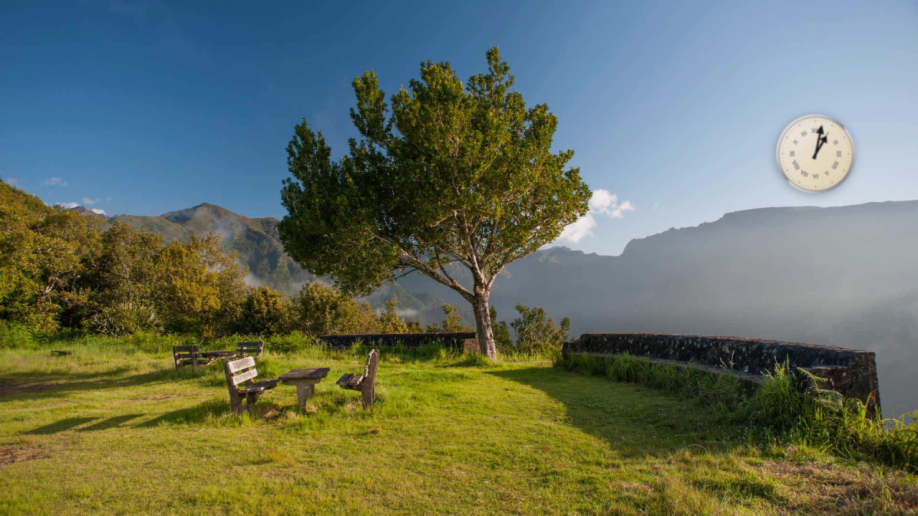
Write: 1:02
